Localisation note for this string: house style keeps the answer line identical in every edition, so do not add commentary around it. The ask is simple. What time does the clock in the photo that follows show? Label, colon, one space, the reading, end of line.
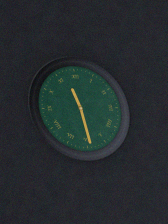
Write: 11:29
